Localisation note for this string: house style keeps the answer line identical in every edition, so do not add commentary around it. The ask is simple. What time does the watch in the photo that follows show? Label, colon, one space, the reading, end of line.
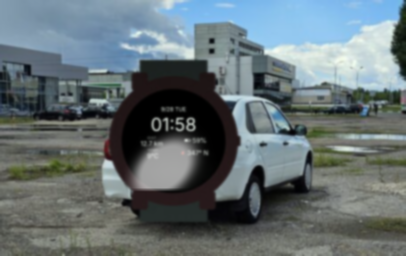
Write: 1:58
